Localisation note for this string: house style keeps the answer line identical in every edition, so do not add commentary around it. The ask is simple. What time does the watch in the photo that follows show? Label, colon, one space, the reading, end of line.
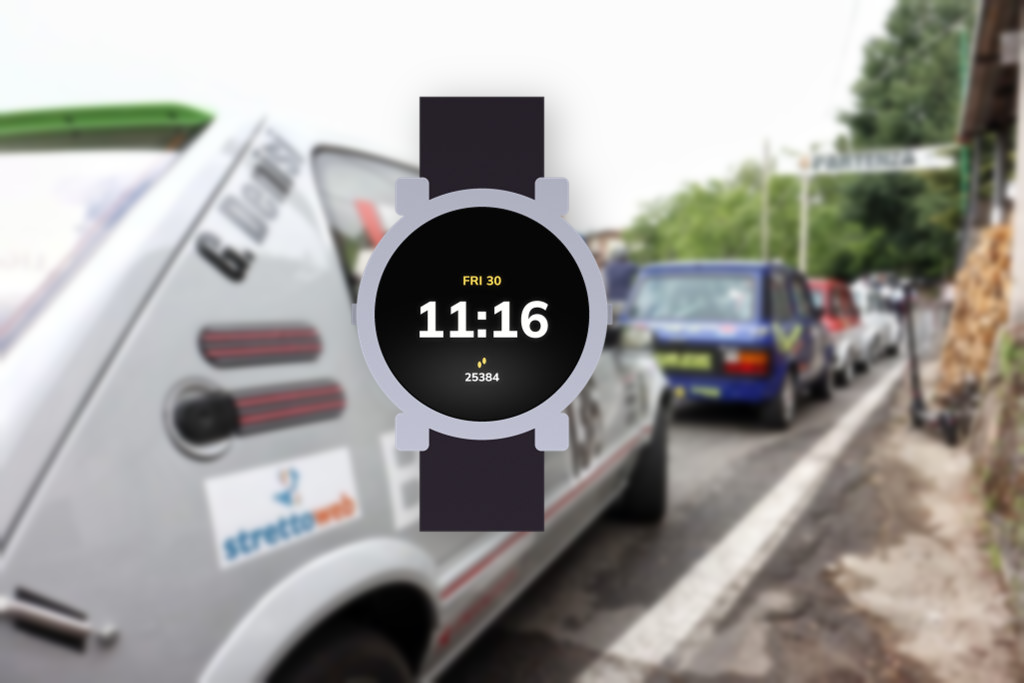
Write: 11:16
